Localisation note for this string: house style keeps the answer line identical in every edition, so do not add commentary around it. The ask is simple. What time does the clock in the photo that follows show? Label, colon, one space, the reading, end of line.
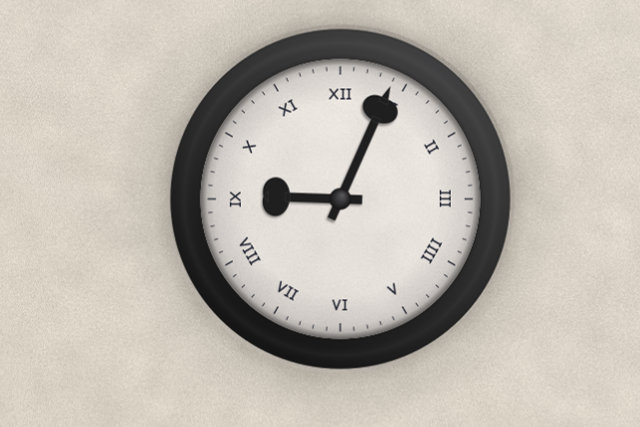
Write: 9:04
